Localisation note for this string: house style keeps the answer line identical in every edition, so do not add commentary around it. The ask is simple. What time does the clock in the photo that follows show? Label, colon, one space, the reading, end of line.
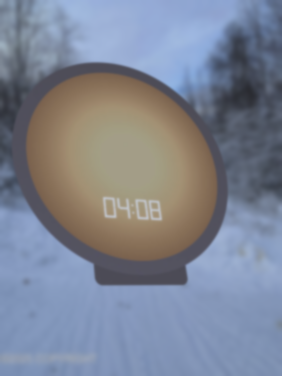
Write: 4:08
